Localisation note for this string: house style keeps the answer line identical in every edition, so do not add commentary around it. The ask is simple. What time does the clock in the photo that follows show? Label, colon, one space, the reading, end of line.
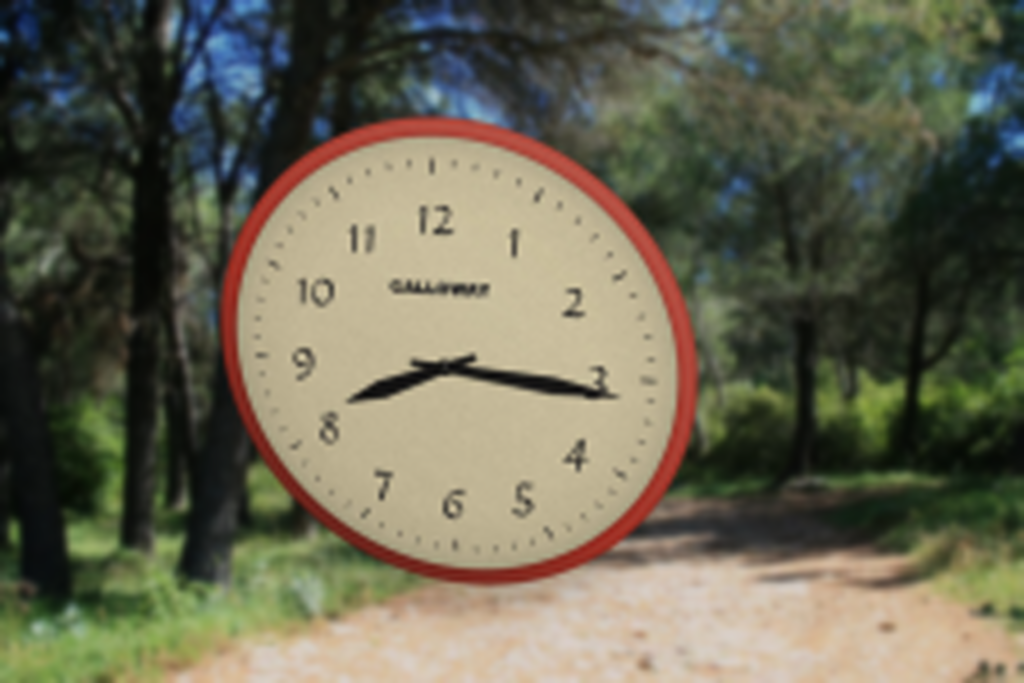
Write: 8:16
